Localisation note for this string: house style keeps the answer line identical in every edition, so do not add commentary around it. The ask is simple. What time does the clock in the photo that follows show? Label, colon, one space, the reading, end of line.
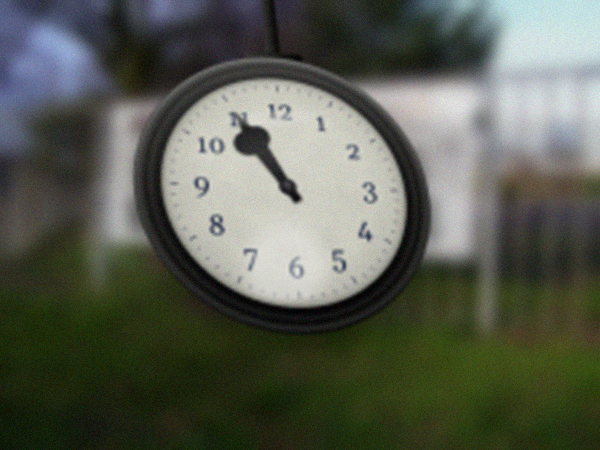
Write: 10:55
